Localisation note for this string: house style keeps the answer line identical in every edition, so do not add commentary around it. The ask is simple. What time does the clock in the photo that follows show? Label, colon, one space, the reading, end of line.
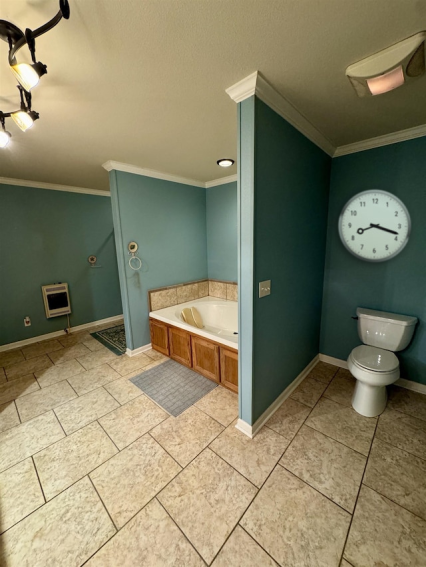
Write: 8:18
